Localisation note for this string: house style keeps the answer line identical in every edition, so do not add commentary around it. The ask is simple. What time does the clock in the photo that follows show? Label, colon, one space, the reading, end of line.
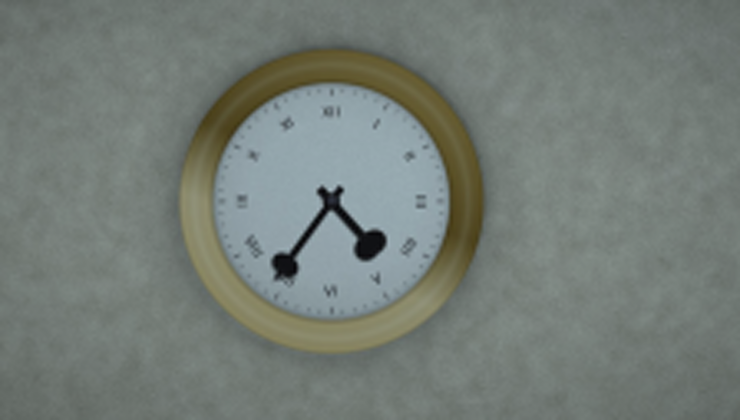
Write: 4:36
